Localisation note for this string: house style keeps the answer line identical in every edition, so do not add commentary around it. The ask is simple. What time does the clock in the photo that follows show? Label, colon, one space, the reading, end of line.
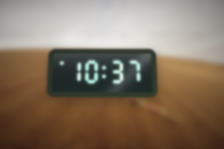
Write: 10:37
